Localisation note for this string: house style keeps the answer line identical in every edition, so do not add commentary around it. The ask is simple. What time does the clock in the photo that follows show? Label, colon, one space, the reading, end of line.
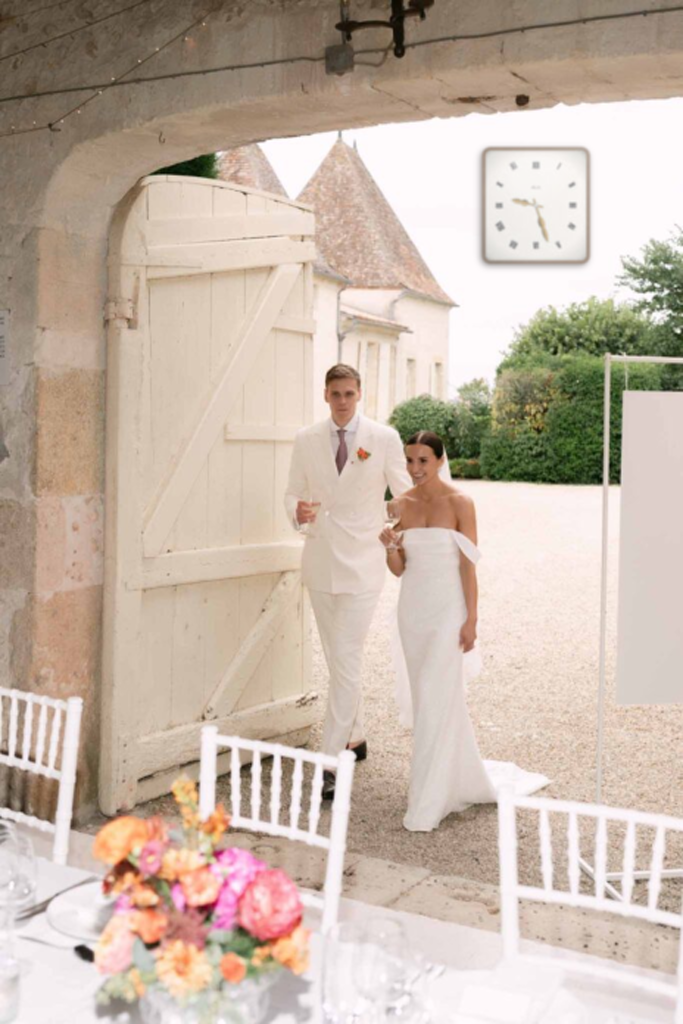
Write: 9:27
